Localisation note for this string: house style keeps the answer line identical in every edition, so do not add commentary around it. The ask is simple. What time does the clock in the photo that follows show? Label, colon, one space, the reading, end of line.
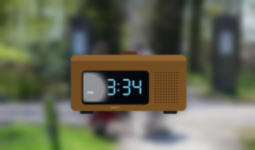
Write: 3:34
